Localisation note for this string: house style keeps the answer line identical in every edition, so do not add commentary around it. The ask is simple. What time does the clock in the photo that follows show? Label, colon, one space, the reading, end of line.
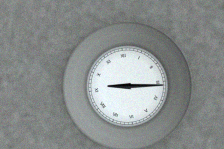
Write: 9:16
